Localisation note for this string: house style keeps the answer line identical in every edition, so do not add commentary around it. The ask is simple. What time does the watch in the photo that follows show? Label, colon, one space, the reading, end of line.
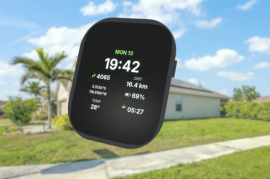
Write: 19:42
